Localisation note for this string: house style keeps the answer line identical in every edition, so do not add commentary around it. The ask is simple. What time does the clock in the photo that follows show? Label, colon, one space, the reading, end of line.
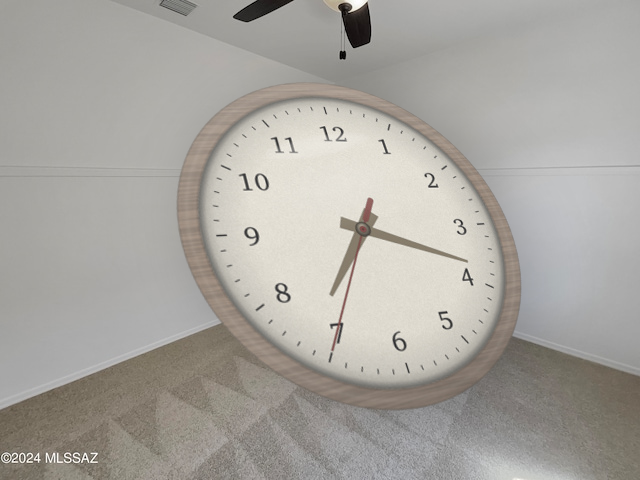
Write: 7:18:35
